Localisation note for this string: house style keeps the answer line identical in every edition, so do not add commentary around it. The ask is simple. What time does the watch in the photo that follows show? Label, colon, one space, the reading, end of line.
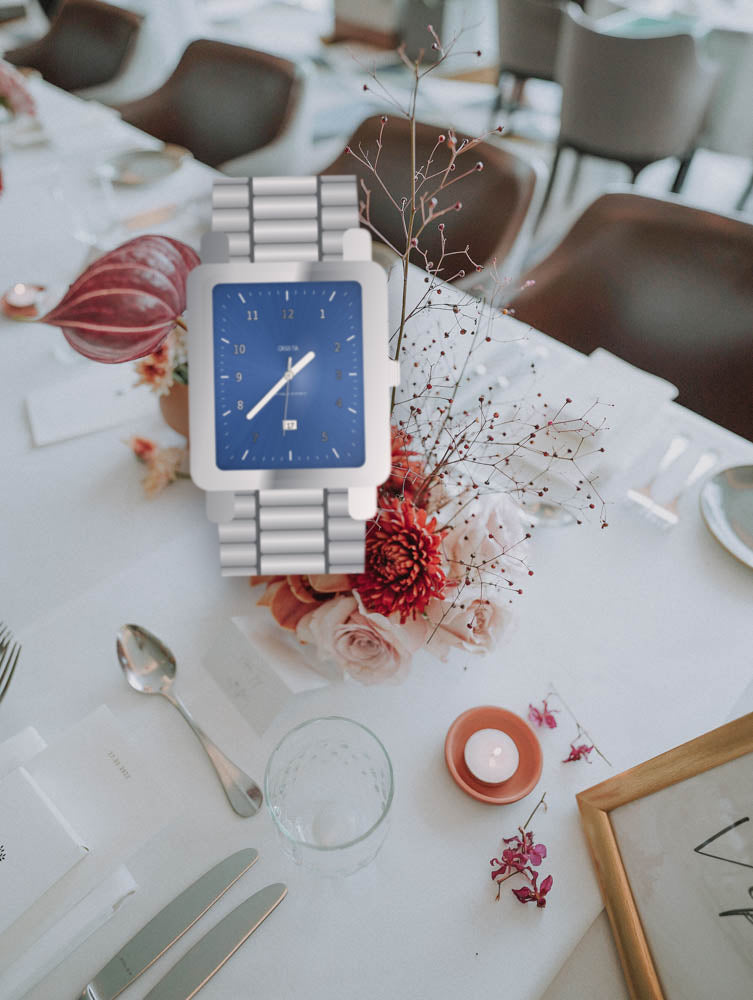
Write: 1:37:31
